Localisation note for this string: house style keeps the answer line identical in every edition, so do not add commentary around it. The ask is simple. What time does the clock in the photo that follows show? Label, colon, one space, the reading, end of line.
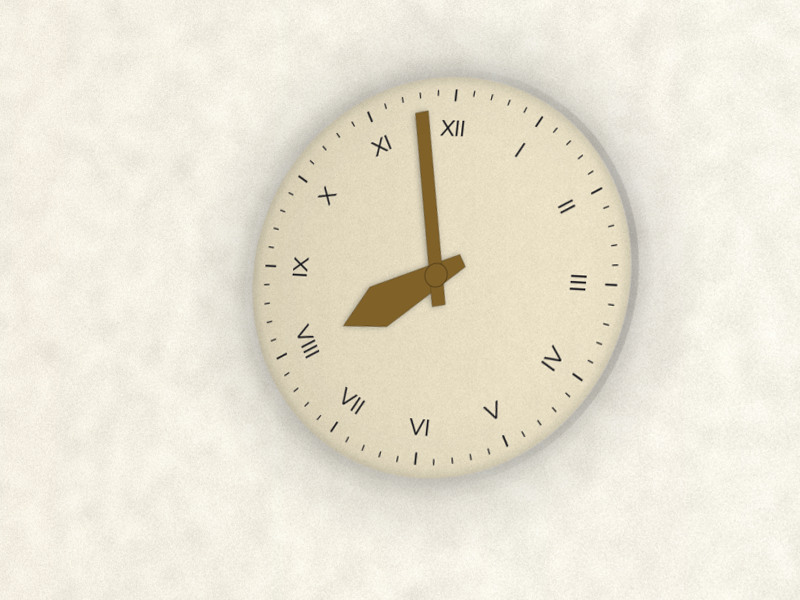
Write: 7:58
